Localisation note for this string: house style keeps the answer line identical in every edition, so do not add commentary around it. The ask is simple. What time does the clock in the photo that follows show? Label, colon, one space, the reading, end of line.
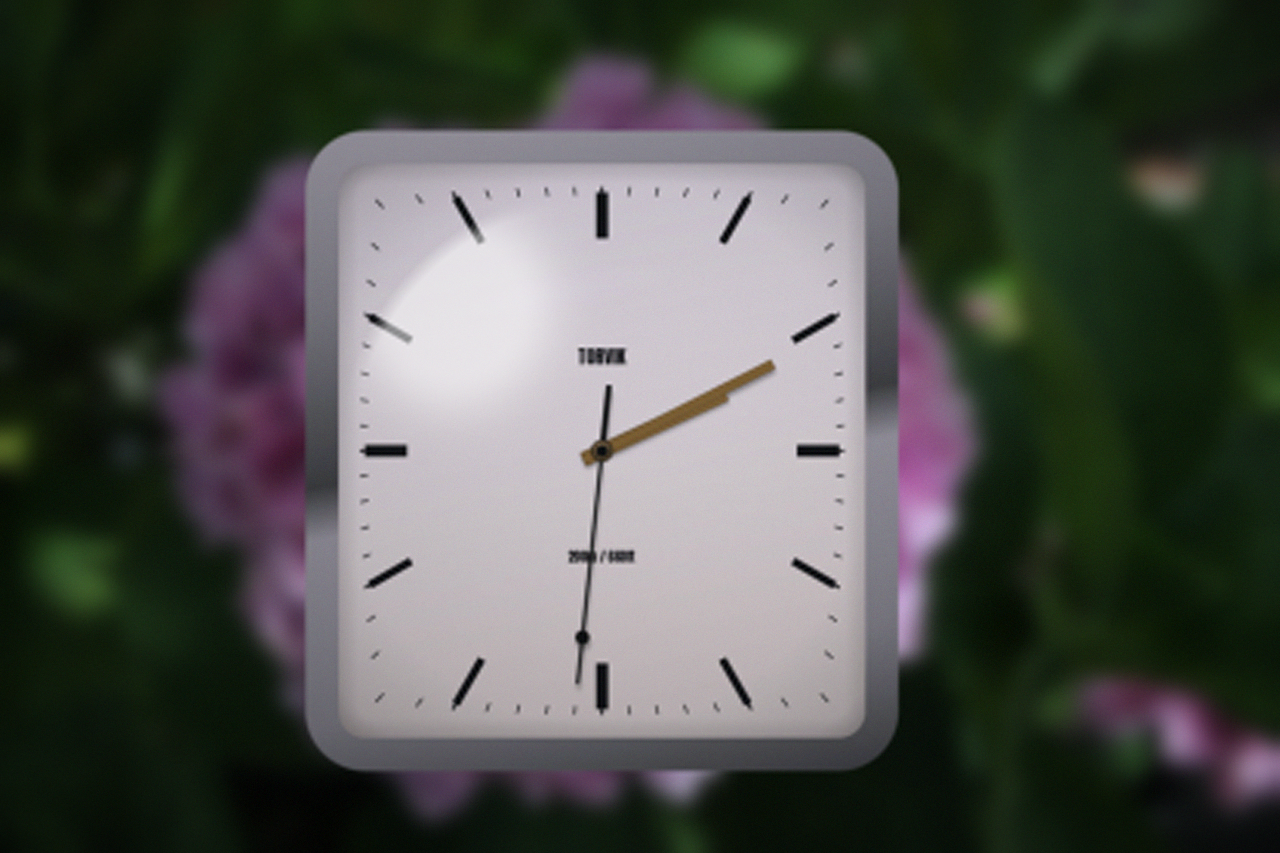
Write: 2:10:31
